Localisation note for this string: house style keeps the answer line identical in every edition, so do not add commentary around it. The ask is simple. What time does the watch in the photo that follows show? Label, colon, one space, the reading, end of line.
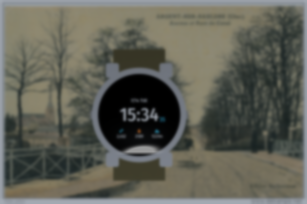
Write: 15:34
